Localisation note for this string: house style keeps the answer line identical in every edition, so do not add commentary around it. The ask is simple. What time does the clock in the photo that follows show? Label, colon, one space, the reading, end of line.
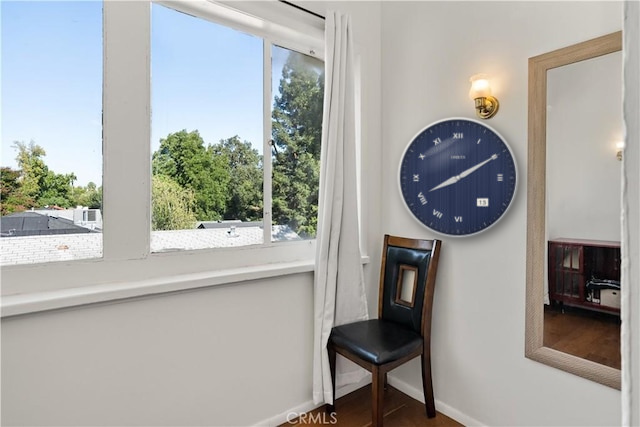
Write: 8:10
